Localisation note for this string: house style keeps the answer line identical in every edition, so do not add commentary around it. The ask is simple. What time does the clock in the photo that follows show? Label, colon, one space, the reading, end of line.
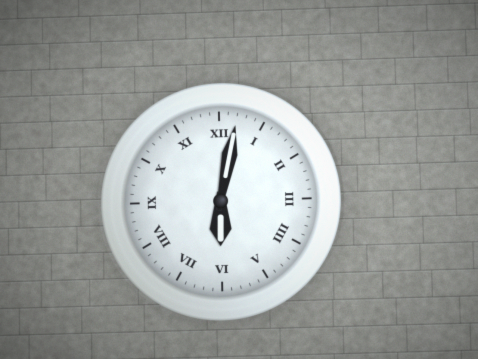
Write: 6:02
